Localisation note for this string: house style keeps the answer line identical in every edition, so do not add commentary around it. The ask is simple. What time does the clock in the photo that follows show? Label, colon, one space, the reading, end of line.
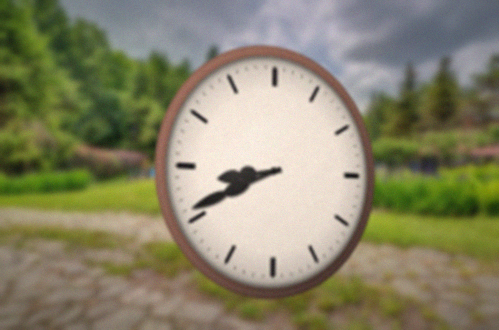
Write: 8:41
